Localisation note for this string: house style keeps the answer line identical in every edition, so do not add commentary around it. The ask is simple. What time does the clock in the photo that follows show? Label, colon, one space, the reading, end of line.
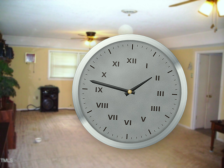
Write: 1:47
